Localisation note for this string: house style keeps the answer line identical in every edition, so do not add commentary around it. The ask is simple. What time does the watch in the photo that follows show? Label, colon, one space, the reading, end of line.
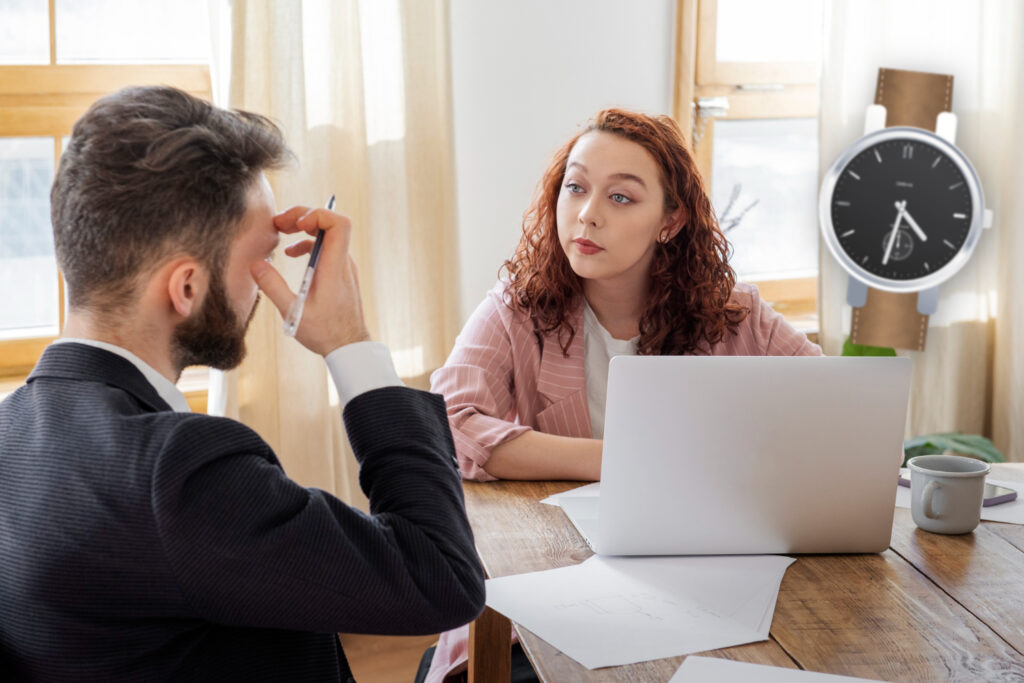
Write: 4:32
